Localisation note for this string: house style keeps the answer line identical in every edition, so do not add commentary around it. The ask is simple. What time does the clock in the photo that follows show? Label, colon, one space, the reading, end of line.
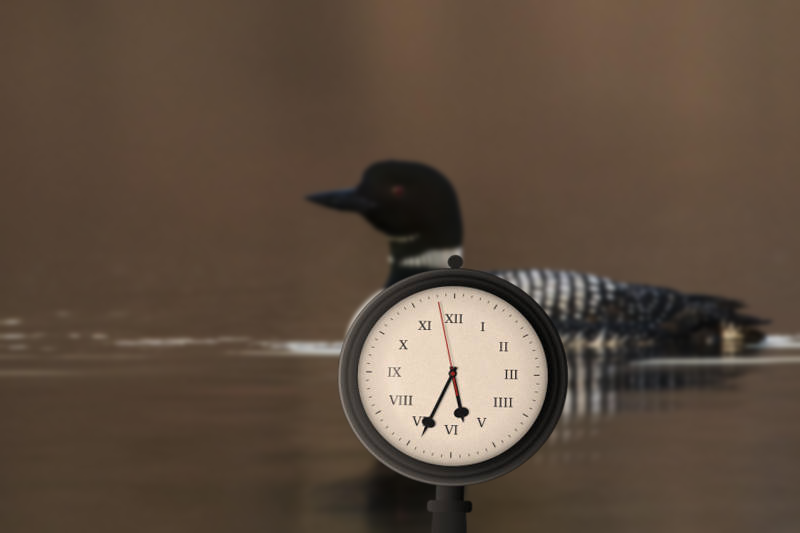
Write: 5:33:58
